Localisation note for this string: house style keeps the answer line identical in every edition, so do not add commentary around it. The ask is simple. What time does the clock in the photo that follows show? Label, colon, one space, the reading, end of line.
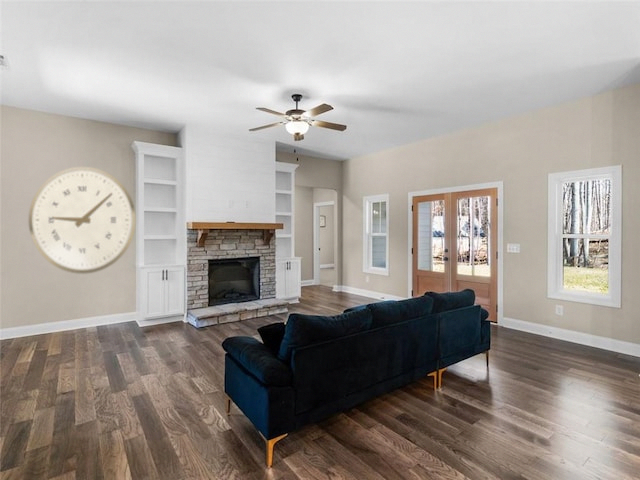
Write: 9:08
